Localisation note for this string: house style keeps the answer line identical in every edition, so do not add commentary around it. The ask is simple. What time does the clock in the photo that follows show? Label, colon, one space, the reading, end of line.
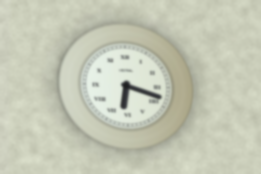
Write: 6:18
